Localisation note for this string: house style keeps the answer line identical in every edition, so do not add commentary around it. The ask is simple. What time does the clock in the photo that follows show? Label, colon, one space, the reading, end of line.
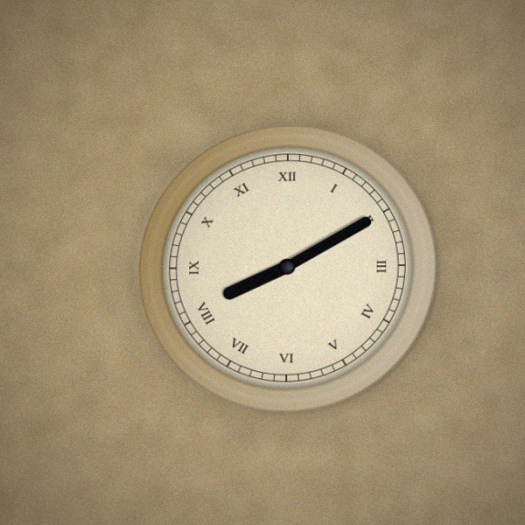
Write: 8:10
